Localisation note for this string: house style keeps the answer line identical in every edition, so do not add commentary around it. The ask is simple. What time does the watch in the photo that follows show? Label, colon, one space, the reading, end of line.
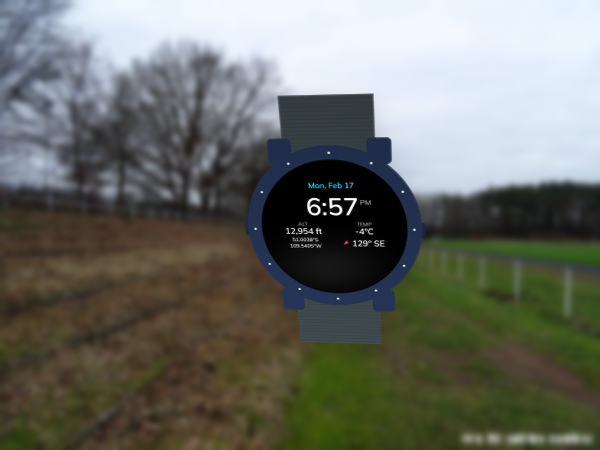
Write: 6:57
